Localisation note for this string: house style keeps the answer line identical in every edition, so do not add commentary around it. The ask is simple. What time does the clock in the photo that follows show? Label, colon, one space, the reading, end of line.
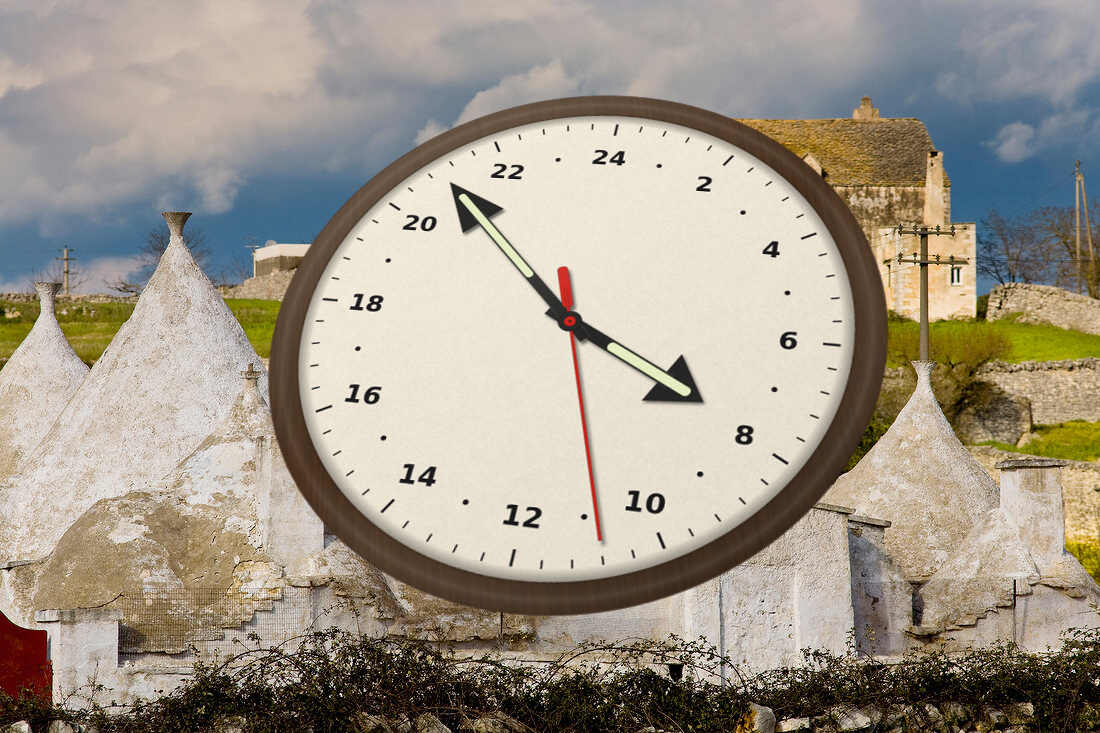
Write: 7:52:27
